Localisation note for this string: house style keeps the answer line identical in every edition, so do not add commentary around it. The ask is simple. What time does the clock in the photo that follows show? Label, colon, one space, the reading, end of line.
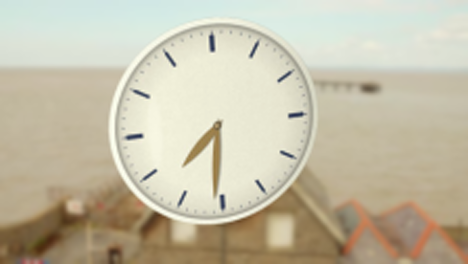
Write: 7:31
